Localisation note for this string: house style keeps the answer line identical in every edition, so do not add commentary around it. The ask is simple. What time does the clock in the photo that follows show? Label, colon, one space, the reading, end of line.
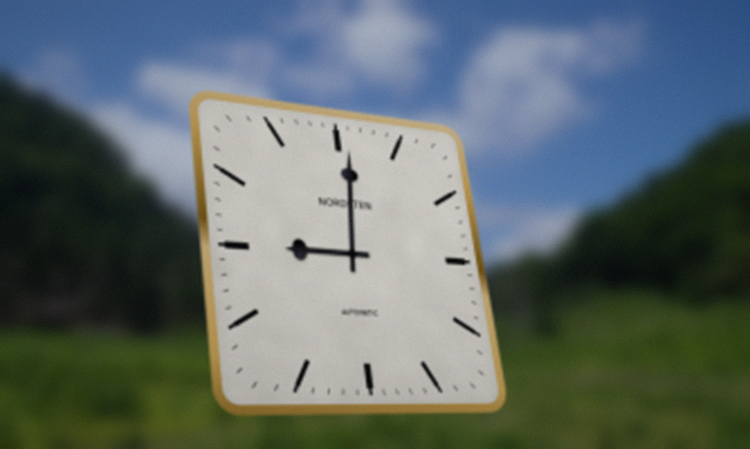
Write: 9:01
